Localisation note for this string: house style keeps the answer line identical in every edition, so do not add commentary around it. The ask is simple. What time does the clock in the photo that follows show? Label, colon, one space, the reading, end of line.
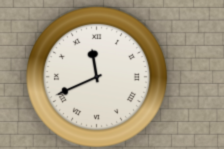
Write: 11:41
